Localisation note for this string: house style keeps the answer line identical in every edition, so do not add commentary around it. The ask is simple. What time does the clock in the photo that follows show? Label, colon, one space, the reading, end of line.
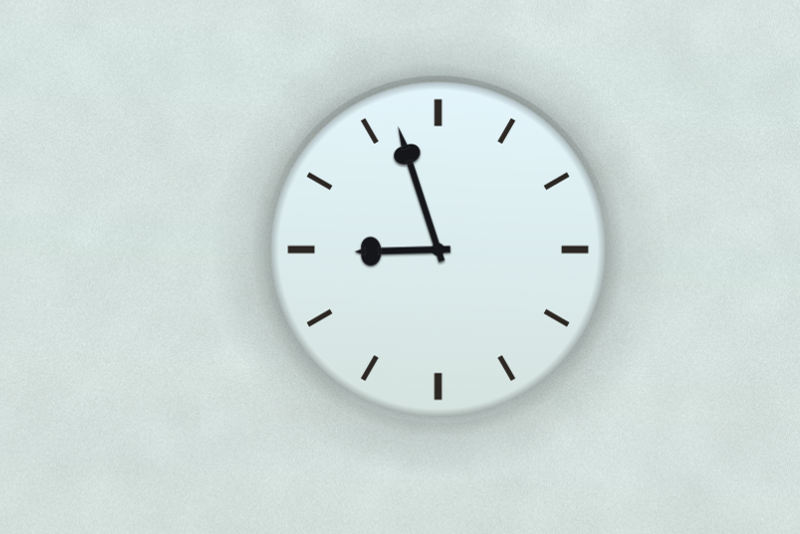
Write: 8:57
